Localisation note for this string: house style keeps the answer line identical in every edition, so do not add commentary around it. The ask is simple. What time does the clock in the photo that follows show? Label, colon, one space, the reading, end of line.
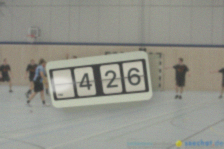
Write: 4:26
